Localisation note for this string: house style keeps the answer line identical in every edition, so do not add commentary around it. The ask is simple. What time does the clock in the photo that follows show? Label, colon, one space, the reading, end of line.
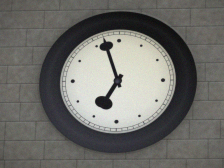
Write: 6:57
